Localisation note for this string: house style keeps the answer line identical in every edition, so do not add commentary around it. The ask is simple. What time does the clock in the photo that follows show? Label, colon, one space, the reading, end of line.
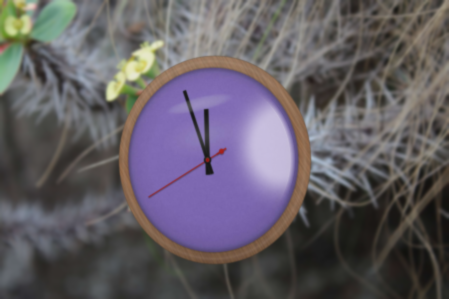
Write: 11:56:40
